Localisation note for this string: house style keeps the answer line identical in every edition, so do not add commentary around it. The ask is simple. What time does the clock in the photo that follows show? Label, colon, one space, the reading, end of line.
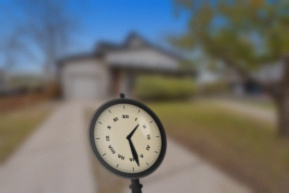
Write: 1:28
